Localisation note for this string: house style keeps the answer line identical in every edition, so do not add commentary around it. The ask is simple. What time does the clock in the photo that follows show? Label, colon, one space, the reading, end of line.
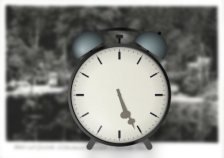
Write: 5:26
